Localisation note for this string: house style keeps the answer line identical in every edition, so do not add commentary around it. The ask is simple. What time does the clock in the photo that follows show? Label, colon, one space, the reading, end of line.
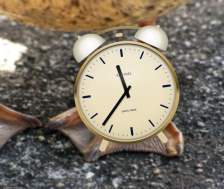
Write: 11:37
